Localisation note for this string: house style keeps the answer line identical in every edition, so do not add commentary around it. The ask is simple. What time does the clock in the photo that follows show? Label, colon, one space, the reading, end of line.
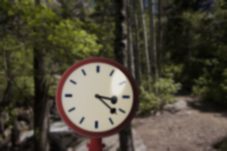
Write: 3:22
